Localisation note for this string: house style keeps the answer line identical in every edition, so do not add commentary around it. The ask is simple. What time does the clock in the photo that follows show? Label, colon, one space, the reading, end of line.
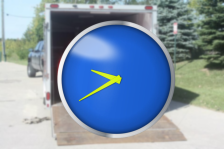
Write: 9:40
